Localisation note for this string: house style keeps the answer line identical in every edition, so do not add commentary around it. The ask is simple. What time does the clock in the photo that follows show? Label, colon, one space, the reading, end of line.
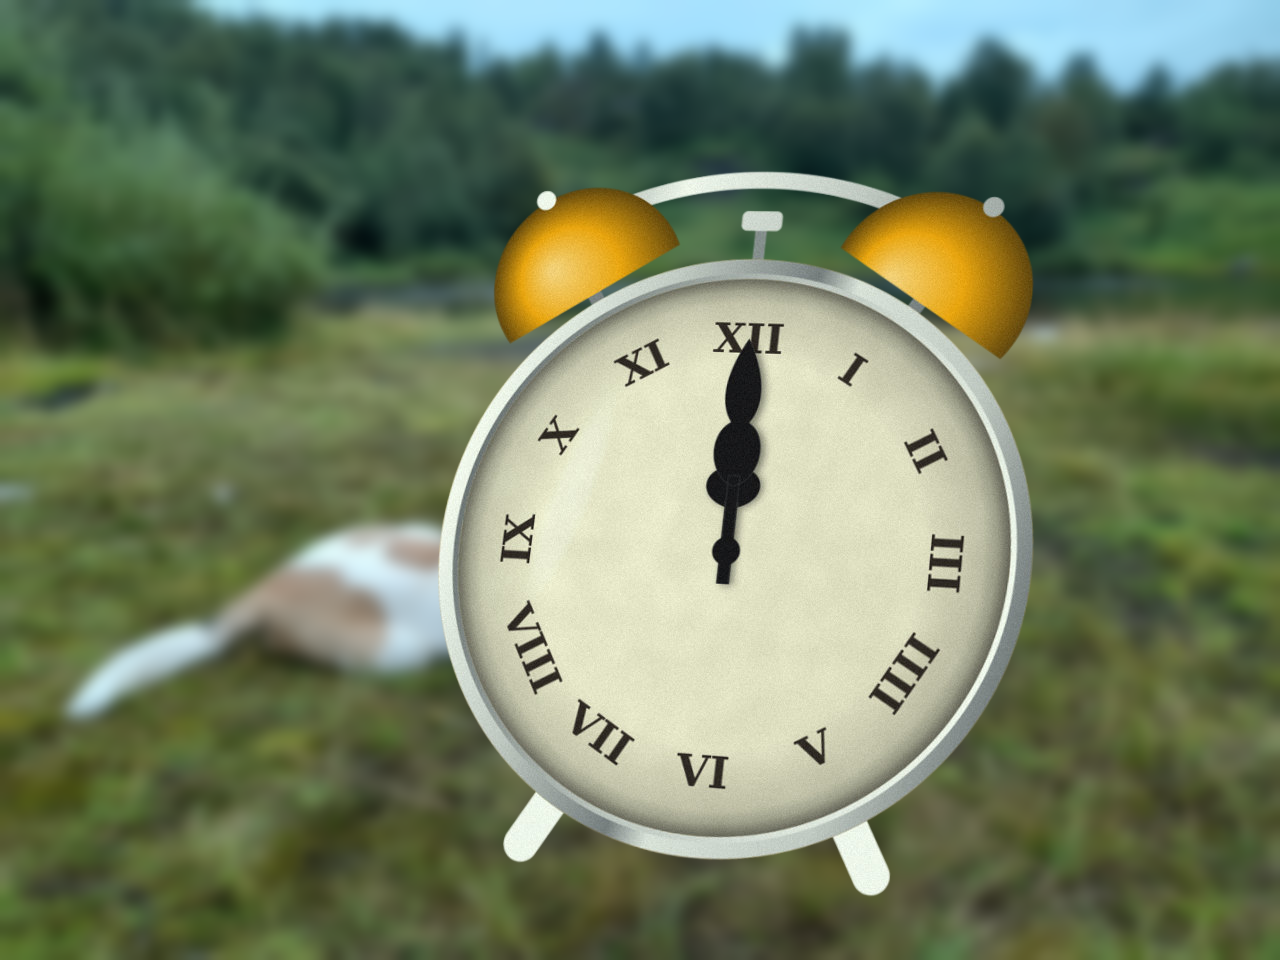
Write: 12:00
